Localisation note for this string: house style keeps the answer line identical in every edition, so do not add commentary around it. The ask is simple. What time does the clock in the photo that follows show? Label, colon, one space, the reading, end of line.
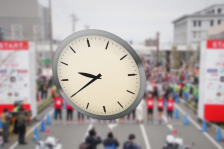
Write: 9:40
